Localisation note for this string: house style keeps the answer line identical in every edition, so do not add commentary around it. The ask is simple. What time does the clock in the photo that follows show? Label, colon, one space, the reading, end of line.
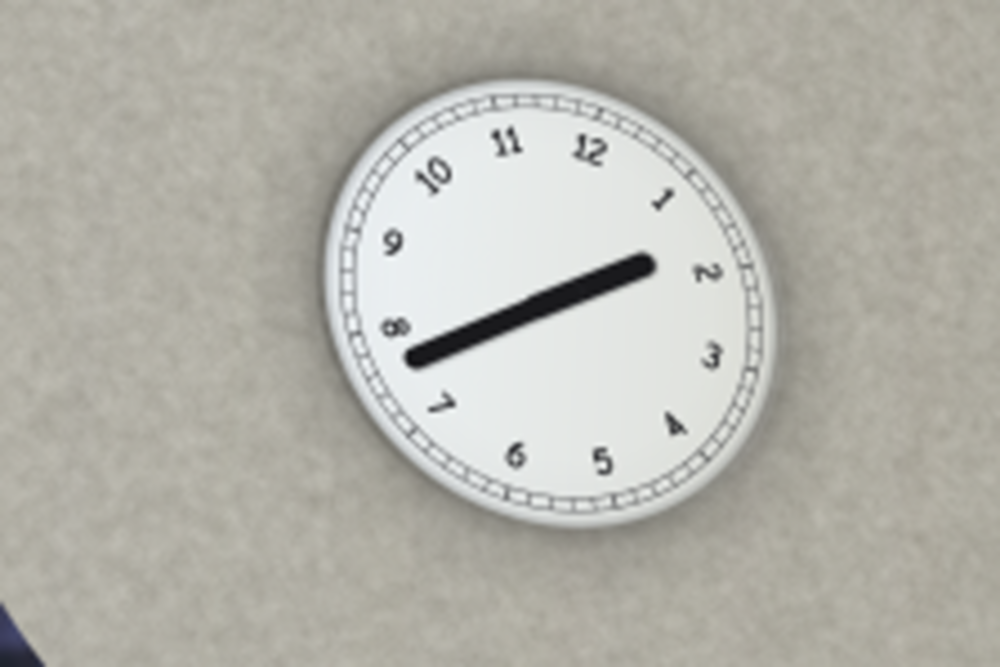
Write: 1:38
